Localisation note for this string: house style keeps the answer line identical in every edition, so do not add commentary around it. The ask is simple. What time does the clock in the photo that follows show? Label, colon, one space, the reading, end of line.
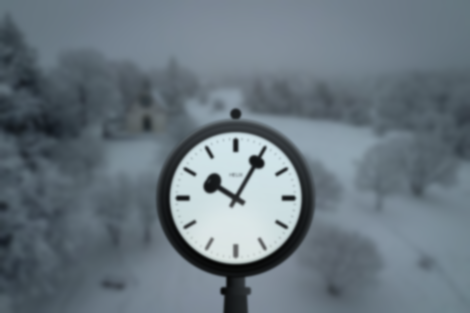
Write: 10:05
